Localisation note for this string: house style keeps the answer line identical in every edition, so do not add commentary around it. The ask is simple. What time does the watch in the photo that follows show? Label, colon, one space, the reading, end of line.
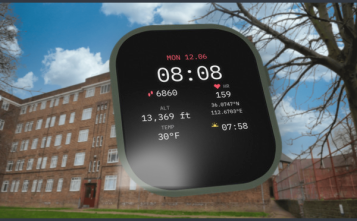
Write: 8:08
